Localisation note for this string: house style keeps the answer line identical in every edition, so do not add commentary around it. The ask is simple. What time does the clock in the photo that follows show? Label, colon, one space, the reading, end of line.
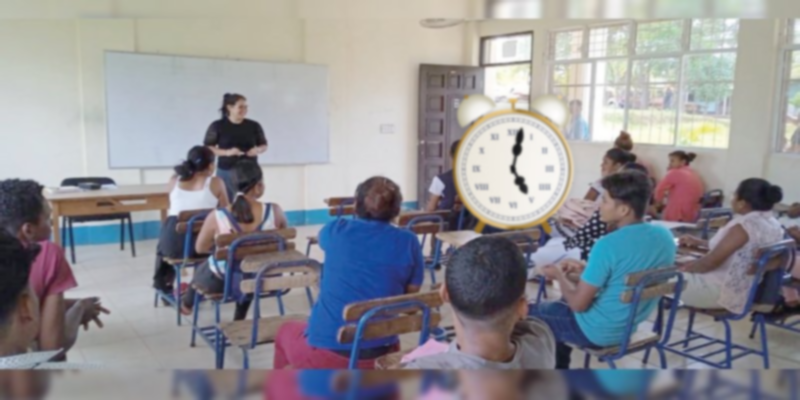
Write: 5:02
